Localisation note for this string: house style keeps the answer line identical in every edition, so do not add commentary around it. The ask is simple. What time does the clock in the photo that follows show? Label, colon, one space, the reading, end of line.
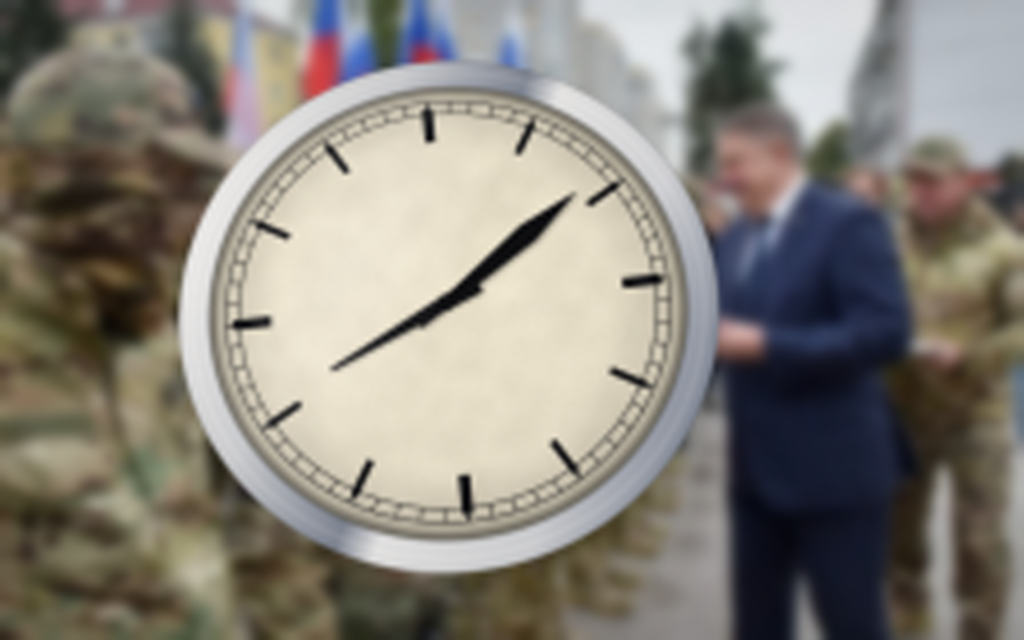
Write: 8:09
